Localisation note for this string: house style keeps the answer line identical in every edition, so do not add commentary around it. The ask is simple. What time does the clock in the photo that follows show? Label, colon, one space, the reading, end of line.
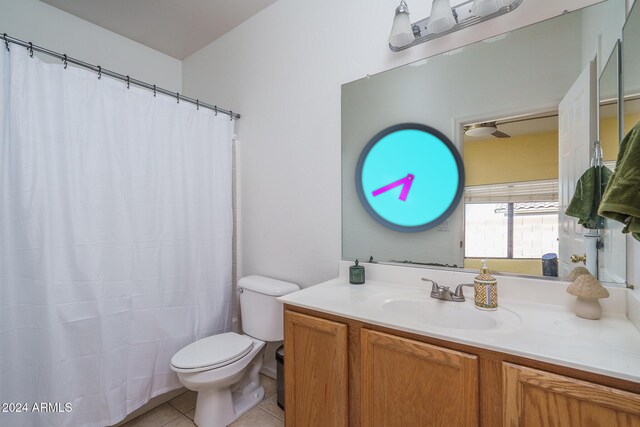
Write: 6:41
